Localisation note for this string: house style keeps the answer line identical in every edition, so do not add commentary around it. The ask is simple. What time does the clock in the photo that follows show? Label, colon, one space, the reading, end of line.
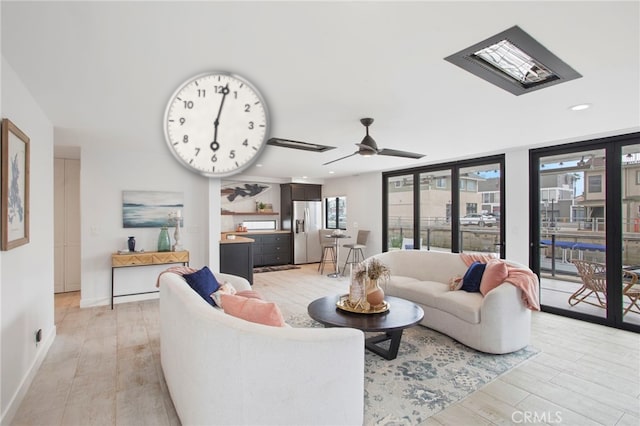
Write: 6:02
